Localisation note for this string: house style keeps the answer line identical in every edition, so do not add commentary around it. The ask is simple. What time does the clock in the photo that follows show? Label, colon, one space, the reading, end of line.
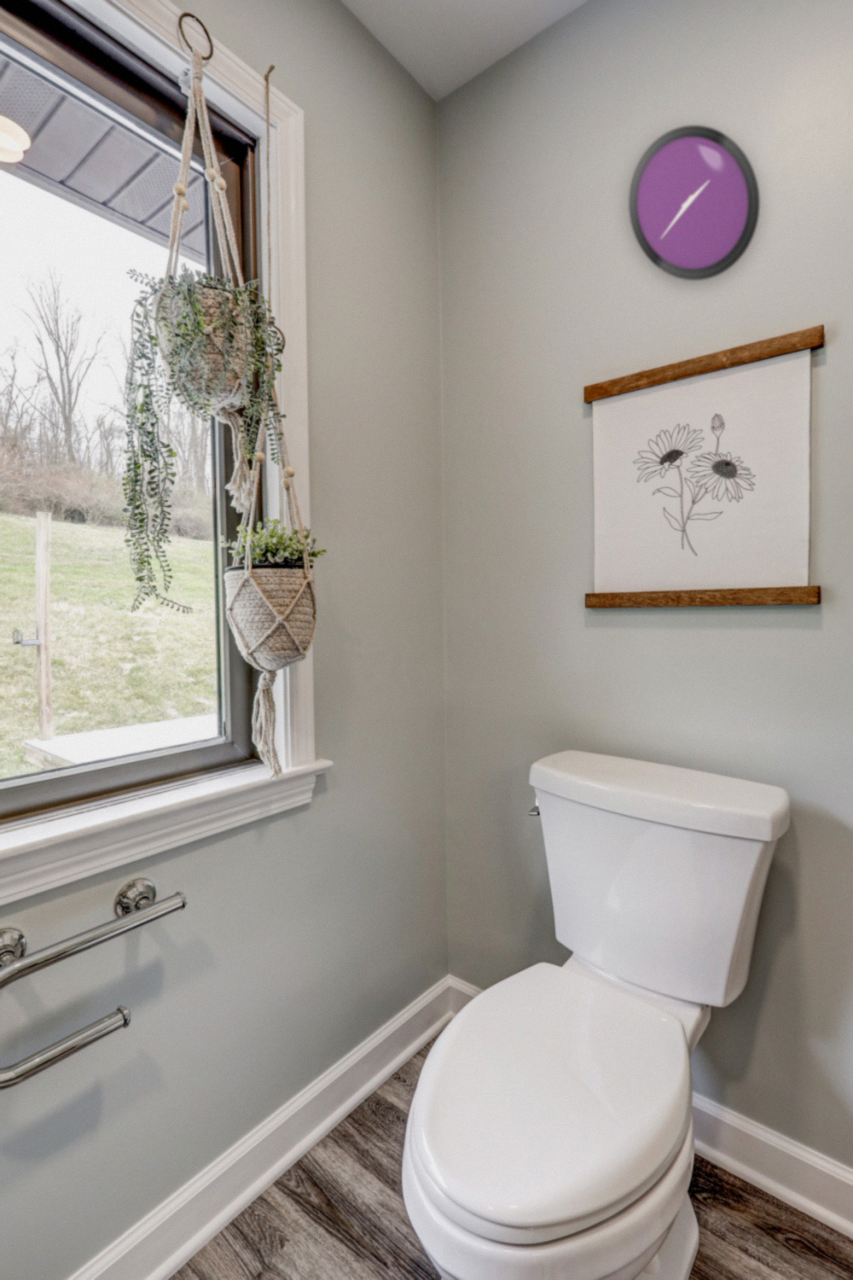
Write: 1:37
